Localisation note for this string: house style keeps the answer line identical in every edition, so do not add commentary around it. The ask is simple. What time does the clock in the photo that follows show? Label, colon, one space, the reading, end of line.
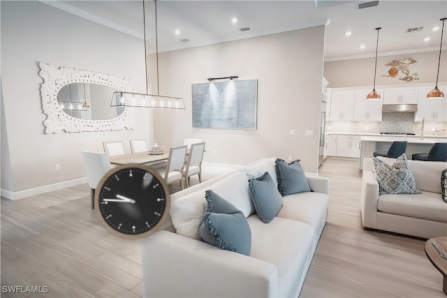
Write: 9:46
